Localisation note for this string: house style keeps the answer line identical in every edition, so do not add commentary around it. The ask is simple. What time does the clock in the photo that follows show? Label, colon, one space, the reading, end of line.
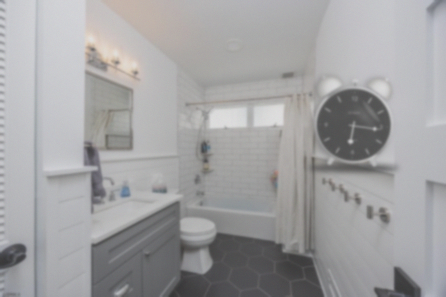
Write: 6:16
